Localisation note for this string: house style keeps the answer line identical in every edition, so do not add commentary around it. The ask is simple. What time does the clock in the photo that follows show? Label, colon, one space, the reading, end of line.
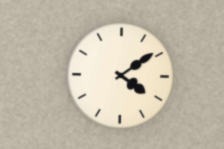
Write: 4:09
